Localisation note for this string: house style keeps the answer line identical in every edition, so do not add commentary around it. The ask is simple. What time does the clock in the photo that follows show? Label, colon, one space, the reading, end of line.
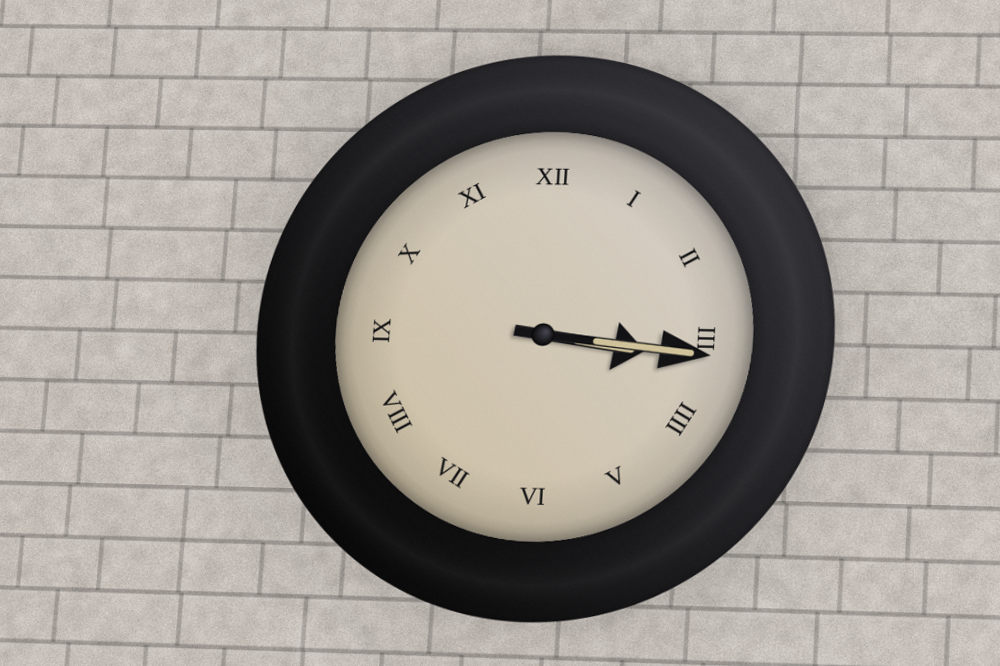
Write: 3:16
